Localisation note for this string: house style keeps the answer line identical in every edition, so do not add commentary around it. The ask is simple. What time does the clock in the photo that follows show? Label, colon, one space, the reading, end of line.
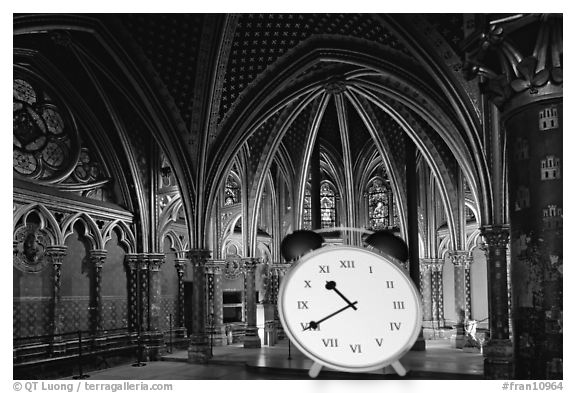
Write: 10:40
